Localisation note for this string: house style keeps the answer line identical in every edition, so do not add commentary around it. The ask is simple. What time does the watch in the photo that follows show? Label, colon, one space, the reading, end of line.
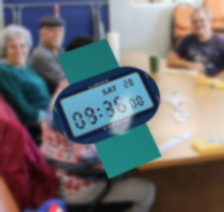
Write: 9:36:00
